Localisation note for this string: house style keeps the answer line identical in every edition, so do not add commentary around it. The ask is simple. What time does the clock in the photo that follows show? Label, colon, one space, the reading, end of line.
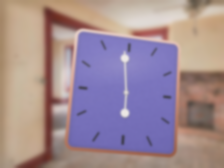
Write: 5:59
